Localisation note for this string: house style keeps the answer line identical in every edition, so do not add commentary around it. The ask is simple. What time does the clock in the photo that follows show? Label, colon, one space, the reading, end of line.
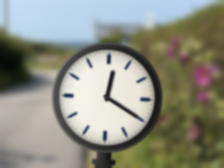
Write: 12:20
